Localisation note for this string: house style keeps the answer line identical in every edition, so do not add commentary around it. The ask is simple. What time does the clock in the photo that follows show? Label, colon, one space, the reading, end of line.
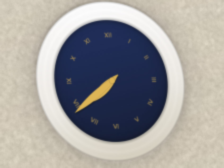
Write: 7:39
